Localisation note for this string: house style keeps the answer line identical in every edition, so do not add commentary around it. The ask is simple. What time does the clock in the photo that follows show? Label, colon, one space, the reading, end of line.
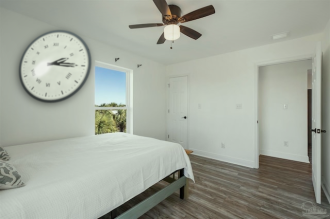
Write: 2:15
